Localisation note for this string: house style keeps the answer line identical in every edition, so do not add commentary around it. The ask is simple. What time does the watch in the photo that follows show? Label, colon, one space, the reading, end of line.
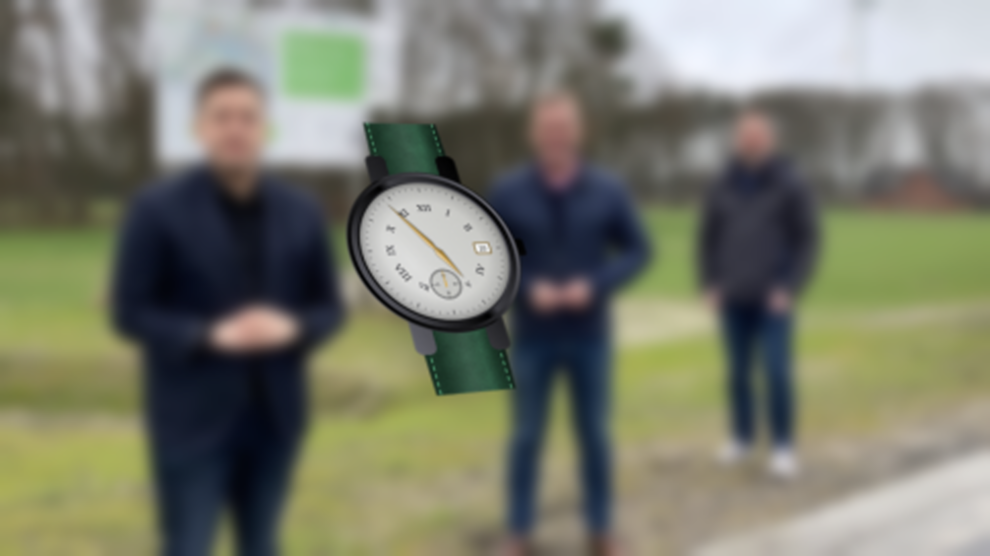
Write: 4:54
